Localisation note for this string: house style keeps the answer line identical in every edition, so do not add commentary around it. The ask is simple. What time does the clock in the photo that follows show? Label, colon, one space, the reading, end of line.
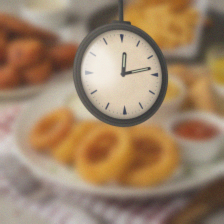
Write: 12:13
